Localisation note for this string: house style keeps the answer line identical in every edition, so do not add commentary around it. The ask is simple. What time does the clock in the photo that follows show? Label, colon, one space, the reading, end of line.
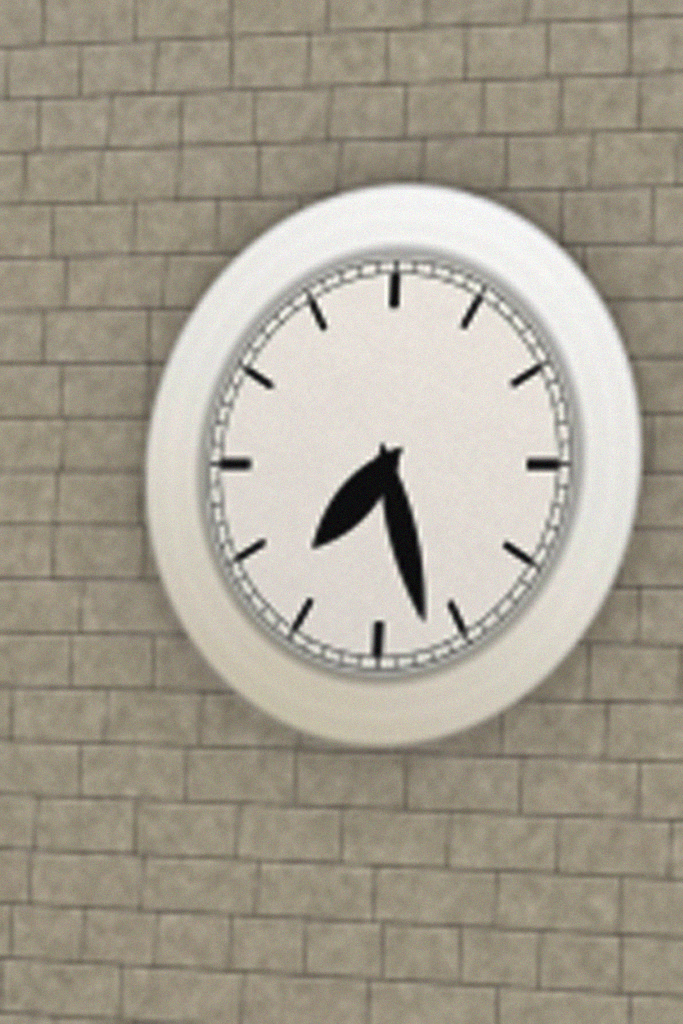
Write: 7:27
